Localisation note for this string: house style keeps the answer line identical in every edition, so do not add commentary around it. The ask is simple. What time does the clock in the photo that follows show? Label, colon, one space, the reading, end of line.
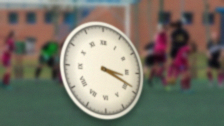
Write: 3:19
